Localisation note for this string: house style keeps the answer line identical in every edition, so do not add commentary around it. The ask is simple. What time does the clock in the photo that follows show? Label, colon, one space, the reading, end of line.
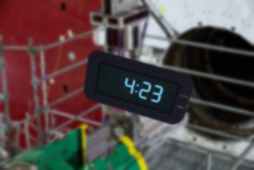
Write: 4:23
